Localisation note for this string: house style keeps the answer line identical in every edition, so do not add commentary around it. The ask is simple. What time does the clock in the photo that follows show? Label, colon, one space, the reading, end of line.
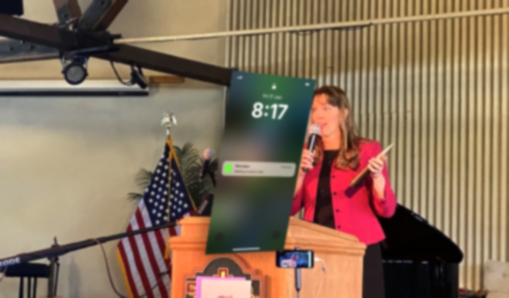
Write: 8:17
